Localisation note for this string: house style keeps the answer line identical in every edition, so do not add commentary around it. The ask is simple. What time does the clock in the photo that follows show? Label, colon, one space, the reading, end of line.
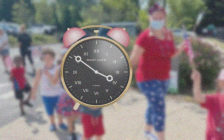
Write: 3:51
